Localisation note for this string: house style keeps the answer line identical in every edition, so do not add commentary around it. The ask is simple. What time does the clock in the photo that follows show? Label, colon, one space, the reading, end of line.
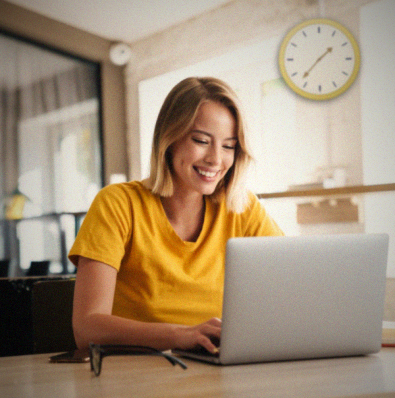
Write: 1:37
